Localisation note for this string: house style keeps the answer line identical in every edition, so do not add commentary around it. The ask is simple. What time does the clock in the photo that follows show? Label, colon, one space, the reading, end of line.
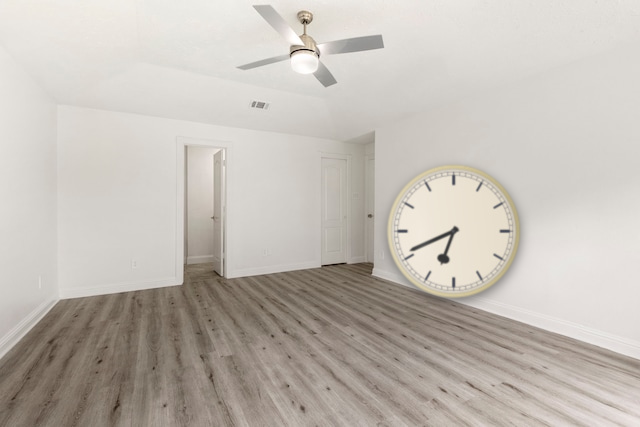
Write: 6:41
